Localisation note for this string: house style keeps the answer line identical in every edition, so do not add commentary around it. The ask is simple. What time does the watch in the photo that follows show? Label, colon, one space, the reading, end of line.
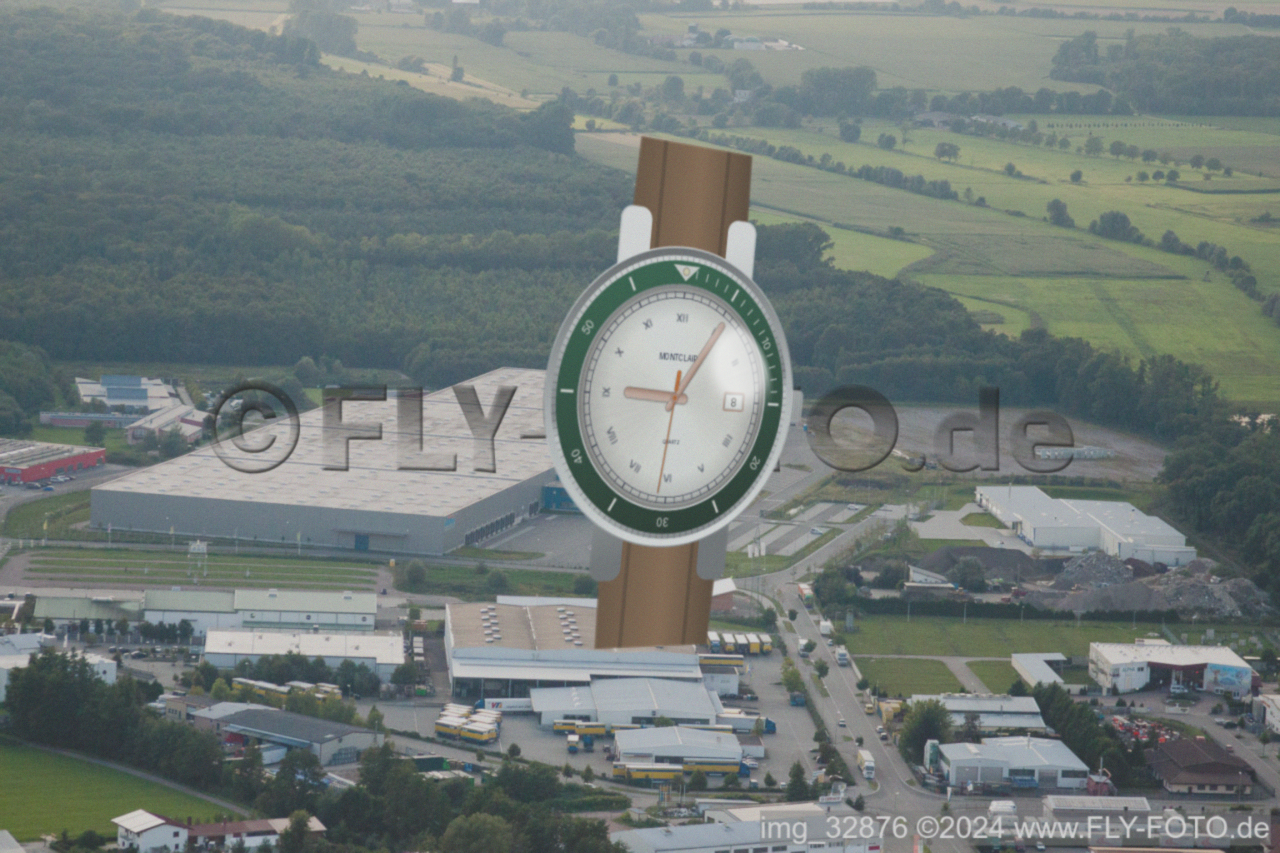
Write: 9:05:31
